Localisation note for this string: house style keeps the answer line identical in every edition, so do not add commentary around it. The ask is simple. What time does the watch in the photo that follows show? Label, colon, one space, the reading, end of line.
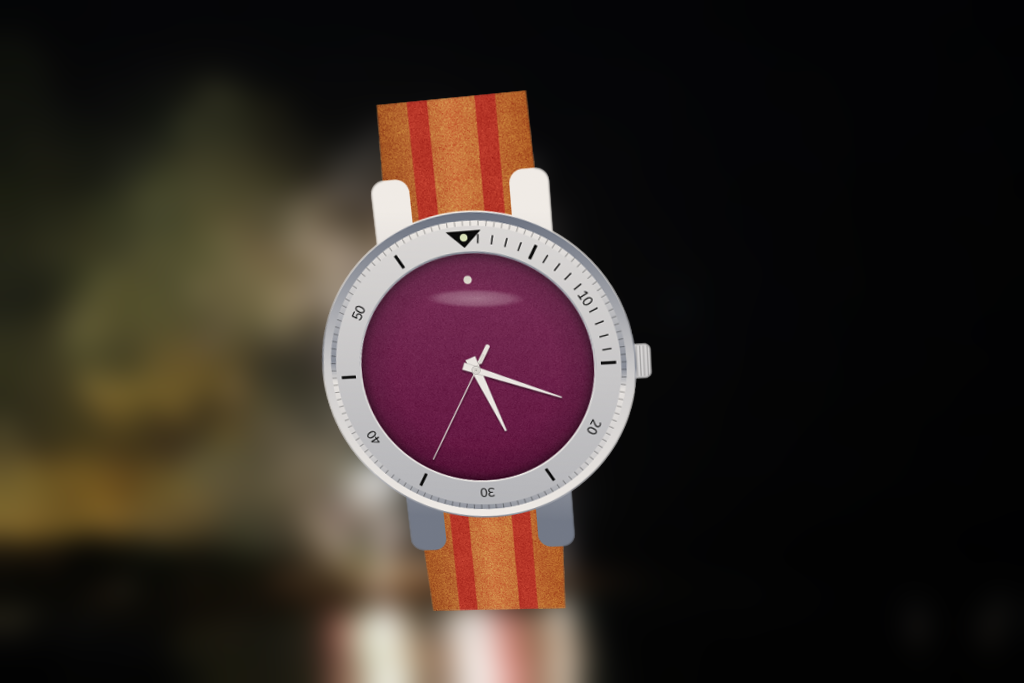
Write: 5:18:35
